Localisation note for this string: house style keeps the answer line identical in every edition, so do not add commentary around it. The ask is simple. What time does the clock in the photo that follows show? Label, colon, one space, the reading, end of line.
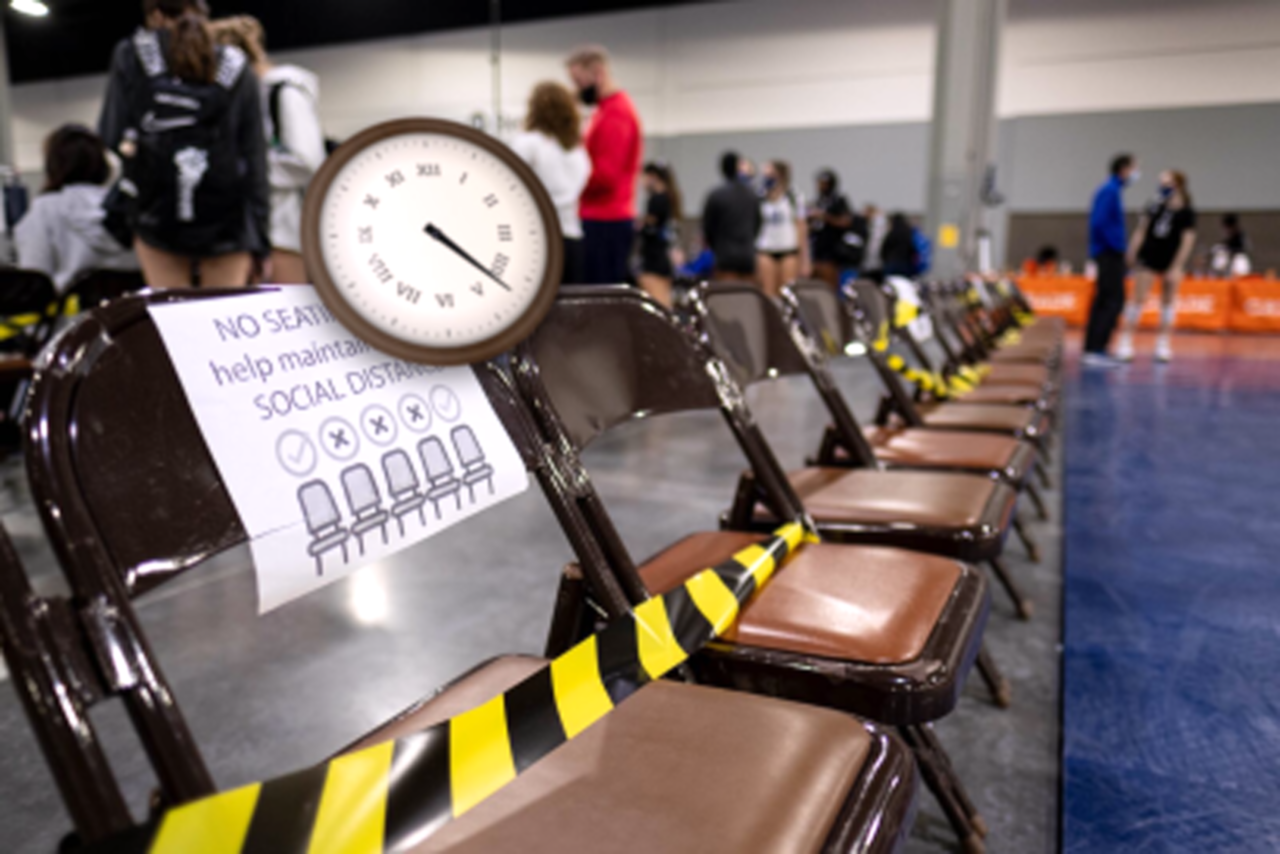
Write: 4:22
